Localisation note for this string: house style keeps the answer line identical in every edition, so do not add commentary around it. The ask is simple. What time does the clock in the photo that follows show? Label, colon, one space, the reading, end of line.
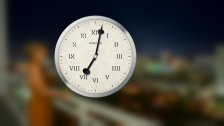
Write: 7:02
